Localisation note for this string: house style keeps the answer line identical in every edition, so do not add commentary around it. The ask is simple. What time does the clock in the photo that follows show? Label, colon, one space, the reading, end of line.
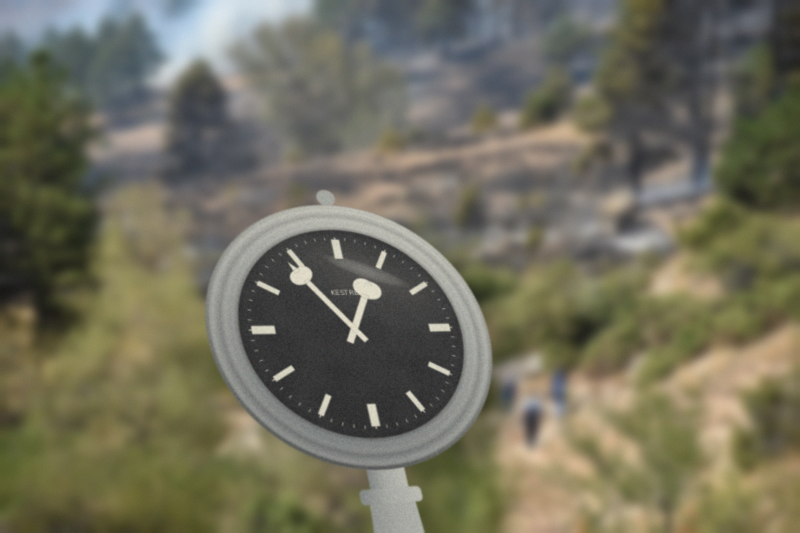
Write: 12:54
